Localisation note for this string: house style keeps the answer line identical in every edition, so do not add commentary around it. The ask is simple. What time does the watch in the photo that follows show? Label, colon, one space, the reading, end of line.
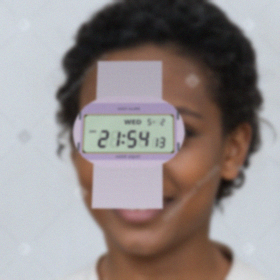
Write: 21:54:13
